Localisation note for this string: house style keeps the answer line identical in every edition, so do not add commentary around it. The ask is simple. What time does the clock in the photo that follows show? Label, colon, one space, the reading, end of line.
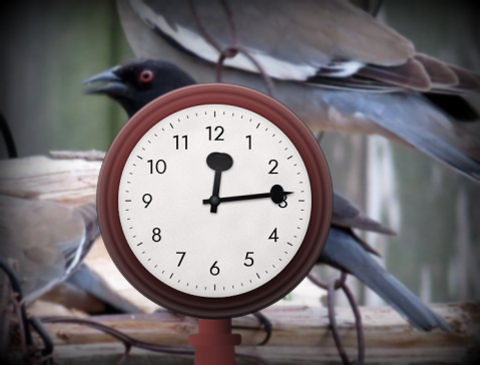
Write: 12:14
